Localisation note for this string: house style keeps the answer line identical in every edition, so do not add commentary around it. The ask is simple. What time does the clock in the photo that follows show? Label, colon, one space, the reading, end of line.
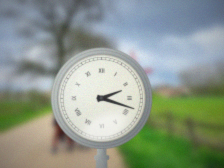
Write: 2:18
